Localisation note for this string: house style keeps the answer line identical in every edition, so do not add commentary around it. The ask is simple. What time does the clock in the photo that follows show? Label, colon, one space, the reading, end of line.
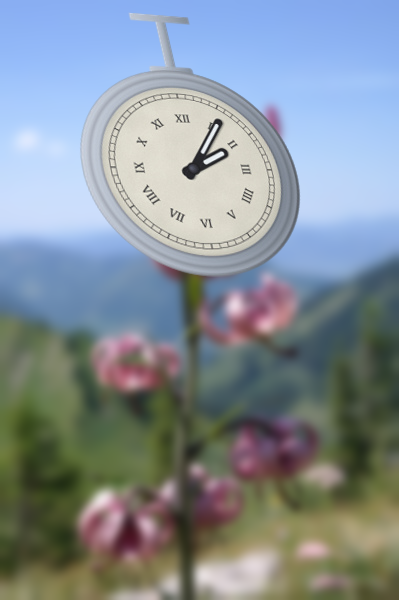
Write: 2:06
